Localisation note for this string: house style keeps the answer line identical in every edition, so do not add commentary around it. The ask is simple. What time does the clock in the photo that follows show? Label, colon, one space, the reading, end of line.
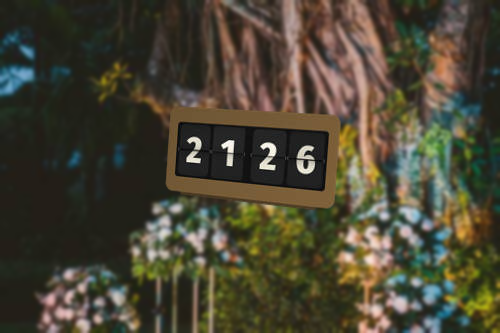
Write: 21:26
